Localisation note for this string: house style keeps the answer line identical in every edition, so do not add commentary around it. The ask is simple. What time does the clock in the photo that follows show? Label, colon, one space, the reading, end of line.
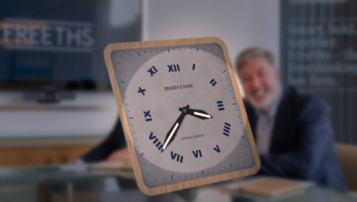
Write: 3:38
